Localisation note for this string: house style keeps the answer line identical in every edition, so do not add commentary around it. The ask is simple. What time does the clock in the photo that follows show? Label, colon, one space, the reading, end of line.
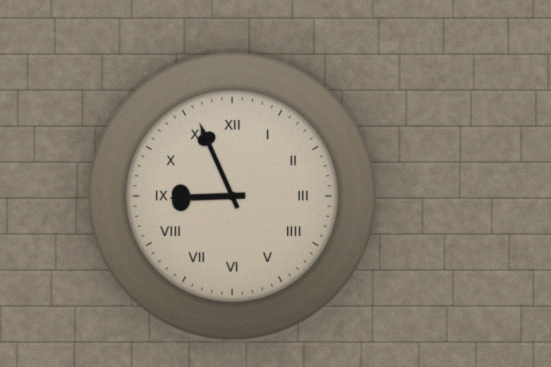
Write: 8:56
